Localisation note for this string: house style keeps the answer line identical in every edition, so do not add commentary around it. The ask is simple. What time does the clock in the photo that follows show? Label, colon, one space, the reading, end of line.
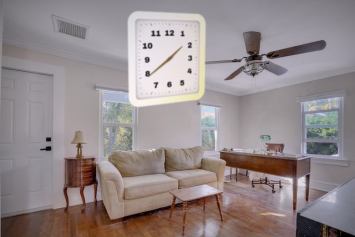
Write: 1:39
